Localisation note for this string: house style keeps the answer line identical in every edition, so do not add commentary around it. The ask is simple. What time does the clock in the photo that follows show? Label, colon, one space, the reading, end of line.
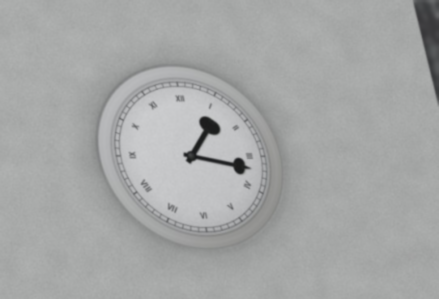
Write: 1:17
